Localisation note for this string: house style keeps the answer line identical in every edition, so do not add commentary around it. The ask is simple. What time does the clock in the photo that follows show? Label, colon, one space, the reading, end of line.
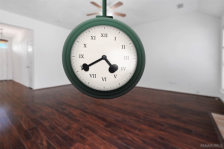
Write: 4:40
